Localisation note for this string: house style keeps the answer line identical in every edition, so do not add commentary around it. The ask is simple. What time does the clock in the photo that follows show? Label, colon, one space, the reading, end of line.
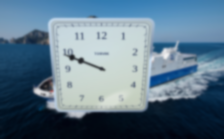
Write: 9:49
